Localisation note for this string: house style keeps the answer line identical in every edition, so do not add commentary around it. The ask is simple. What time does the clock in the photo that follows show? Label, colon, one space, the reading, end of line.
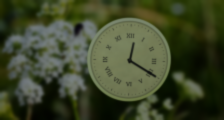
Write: 12:20
